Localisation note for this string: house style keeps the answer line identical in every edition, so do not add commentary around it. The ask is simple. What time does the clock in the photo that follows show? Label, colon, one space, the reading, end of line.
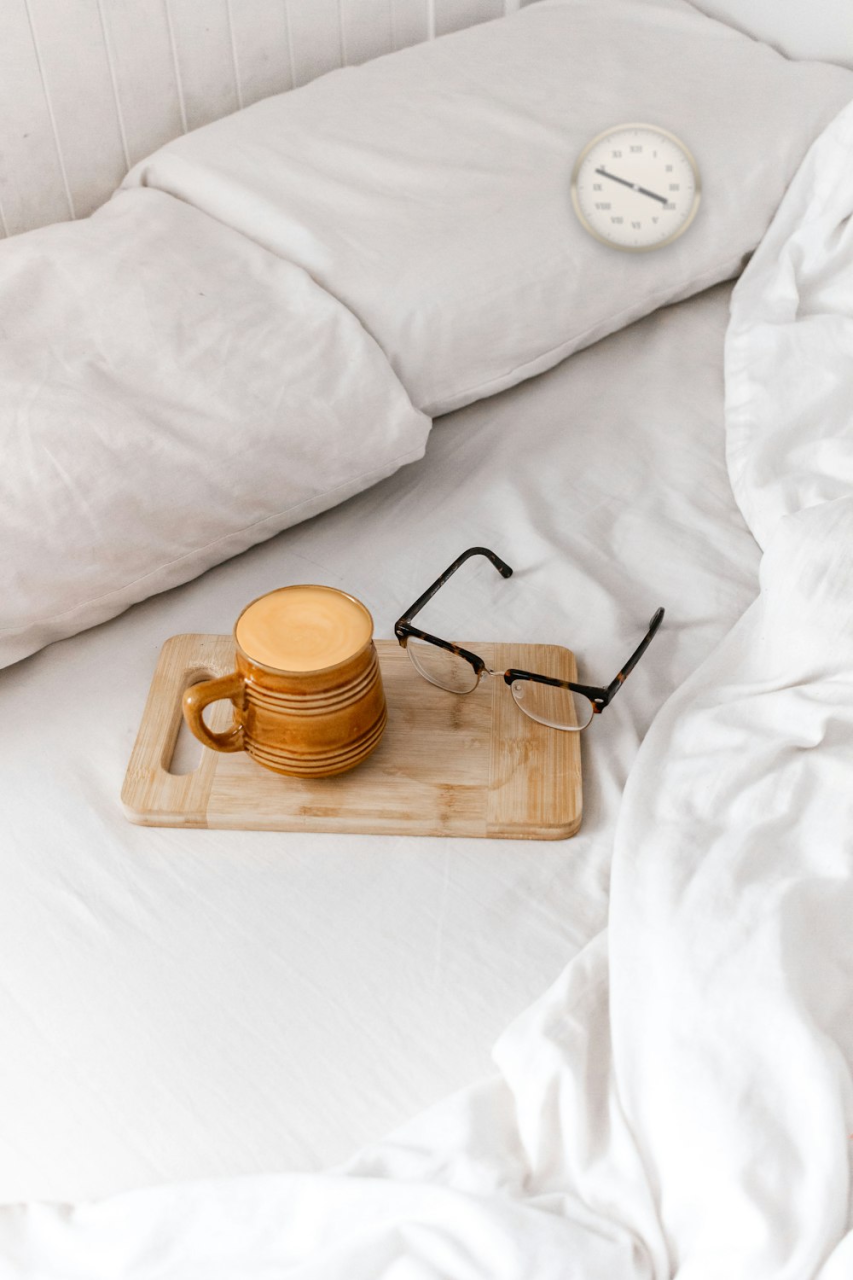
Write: 3:49
